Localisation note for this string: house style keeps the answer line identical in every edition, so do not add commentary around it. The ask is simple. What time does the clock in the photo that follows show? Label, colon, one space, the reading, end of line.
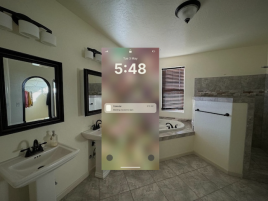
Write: 5:48
